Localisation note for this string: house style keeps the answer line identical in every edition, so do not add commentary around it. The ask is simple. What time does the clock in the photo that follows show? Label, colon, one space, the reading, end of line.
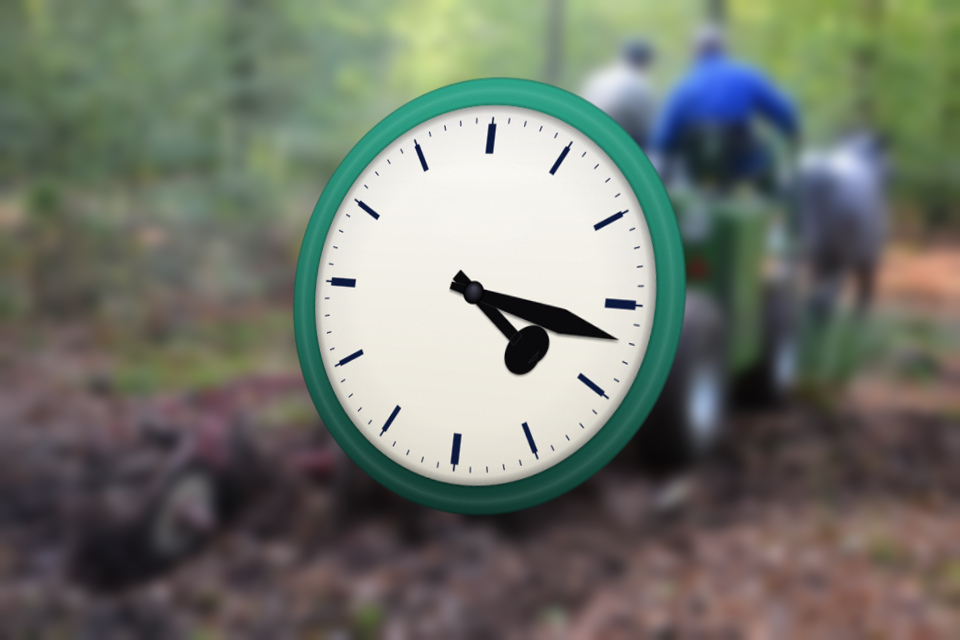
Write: 4:17
